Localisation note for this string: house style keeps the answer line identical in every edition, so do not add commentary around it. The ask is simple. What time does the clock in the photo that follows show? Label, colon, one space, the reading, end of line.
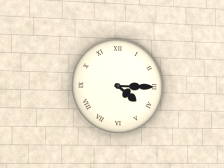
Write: 4:15
